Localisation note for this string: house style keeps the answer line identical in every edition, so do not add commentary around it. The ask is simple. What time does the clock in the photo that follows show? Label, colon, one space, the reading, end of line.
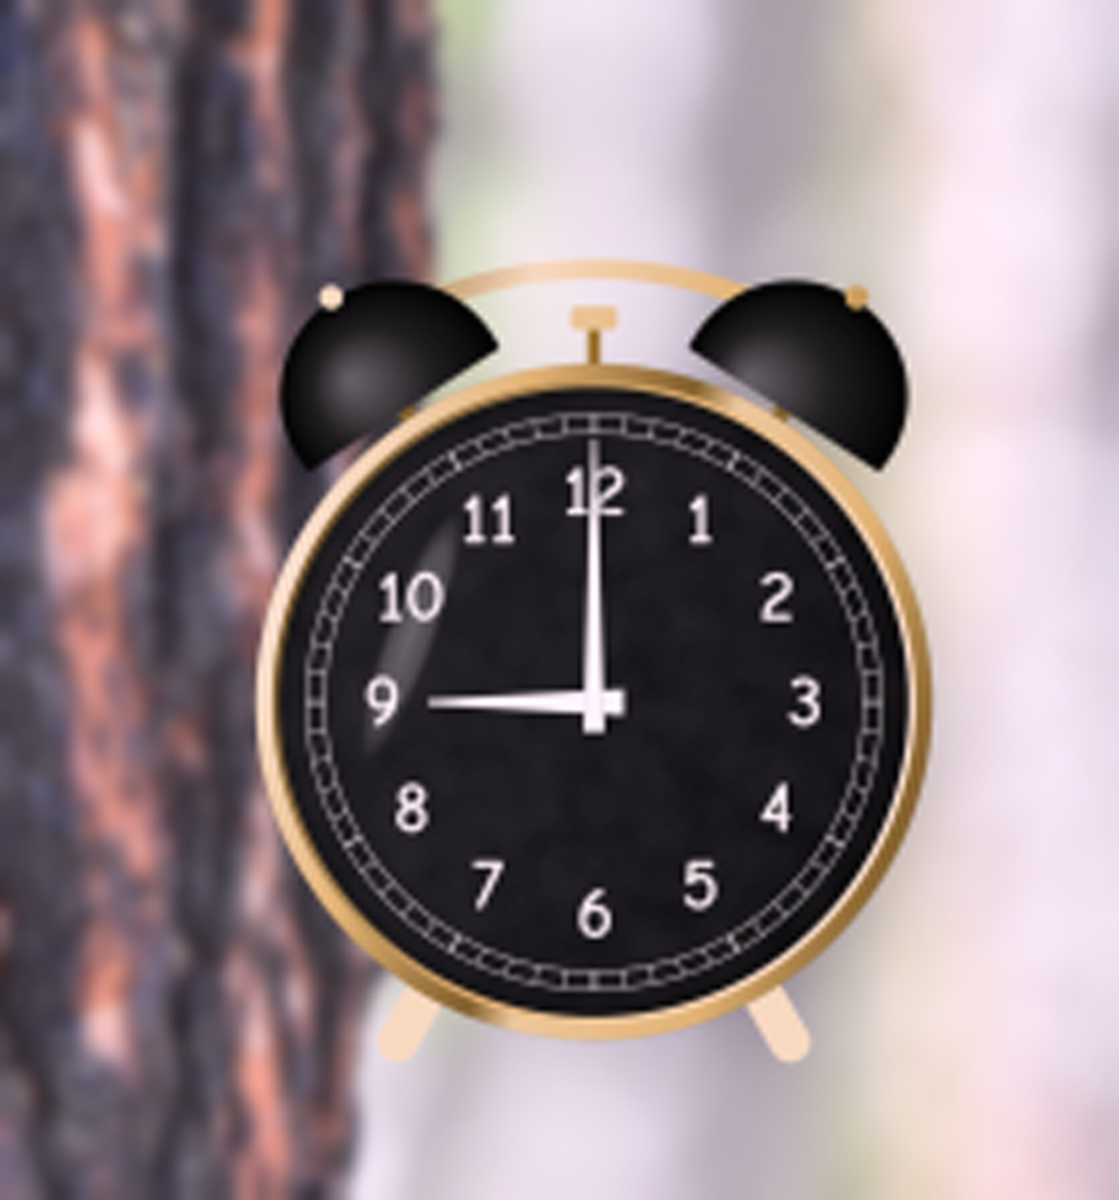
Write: 9:00
